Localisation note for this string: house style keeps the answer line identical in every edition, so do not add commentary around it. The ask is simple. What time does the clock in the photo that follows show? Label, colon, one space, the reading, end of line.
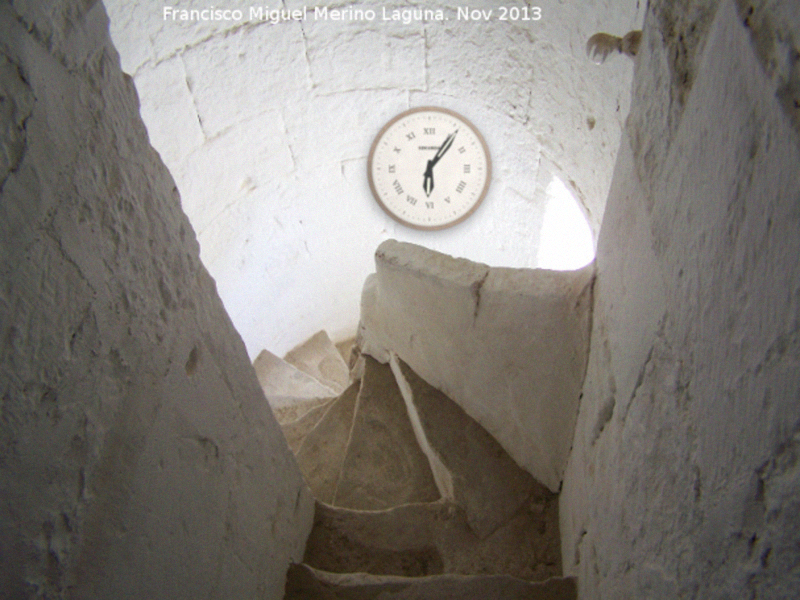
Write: 6:06
